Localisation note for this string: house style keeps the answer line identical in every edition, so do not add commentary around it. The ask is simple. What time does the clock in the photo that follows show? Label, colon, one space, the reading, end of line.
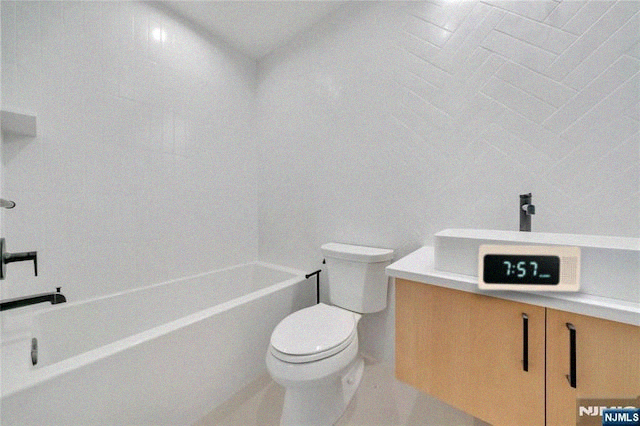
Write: 7:57
